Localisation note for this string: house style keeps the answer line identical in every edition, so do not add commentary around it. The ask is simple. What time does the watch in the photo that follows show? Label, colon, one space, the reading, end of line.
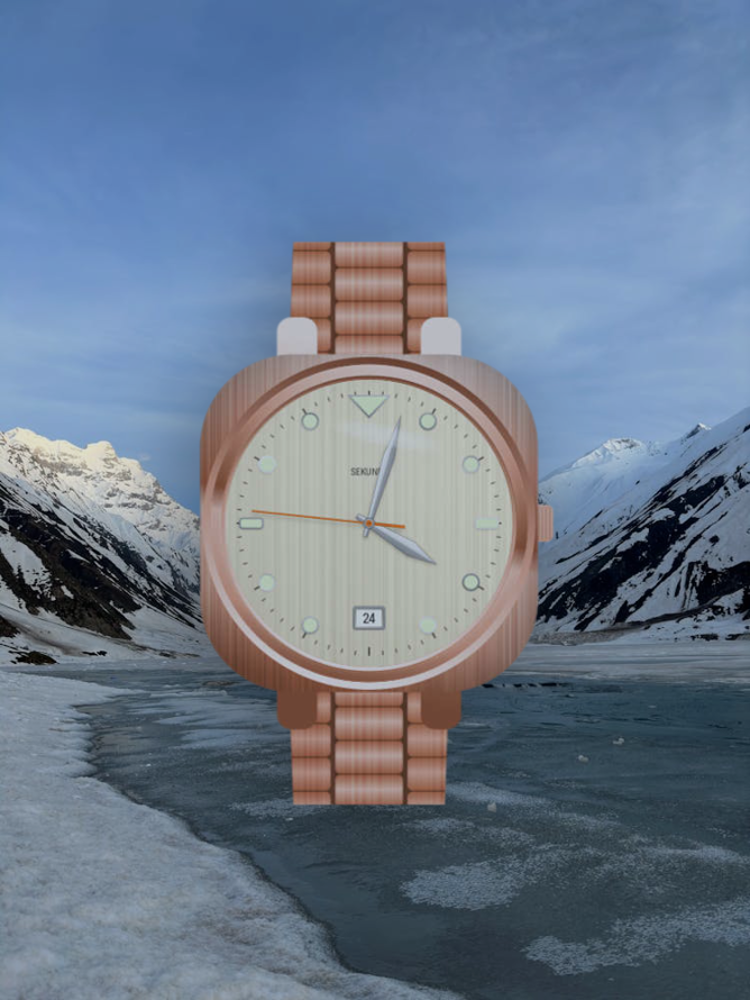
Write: 4:02:46
